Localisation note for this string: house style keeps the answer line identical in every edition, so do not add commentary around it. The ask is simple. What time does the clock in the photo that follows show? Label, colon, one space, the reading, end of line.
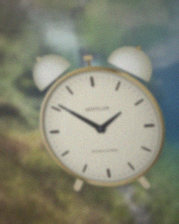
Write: 1:51
